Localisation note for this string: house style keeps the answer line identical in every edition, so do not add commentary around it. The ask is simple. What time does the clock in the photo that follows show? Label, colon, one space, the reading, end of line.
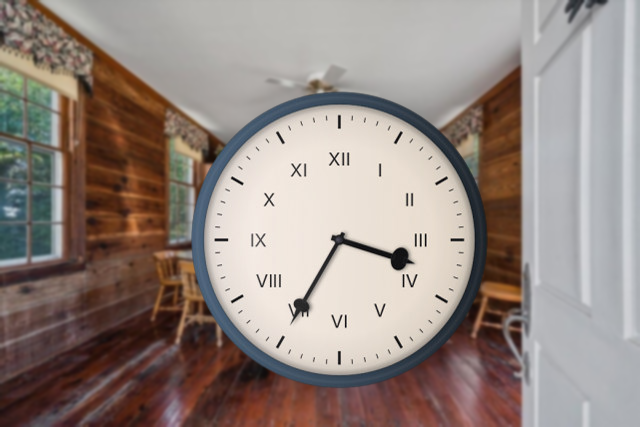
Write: 3:35
